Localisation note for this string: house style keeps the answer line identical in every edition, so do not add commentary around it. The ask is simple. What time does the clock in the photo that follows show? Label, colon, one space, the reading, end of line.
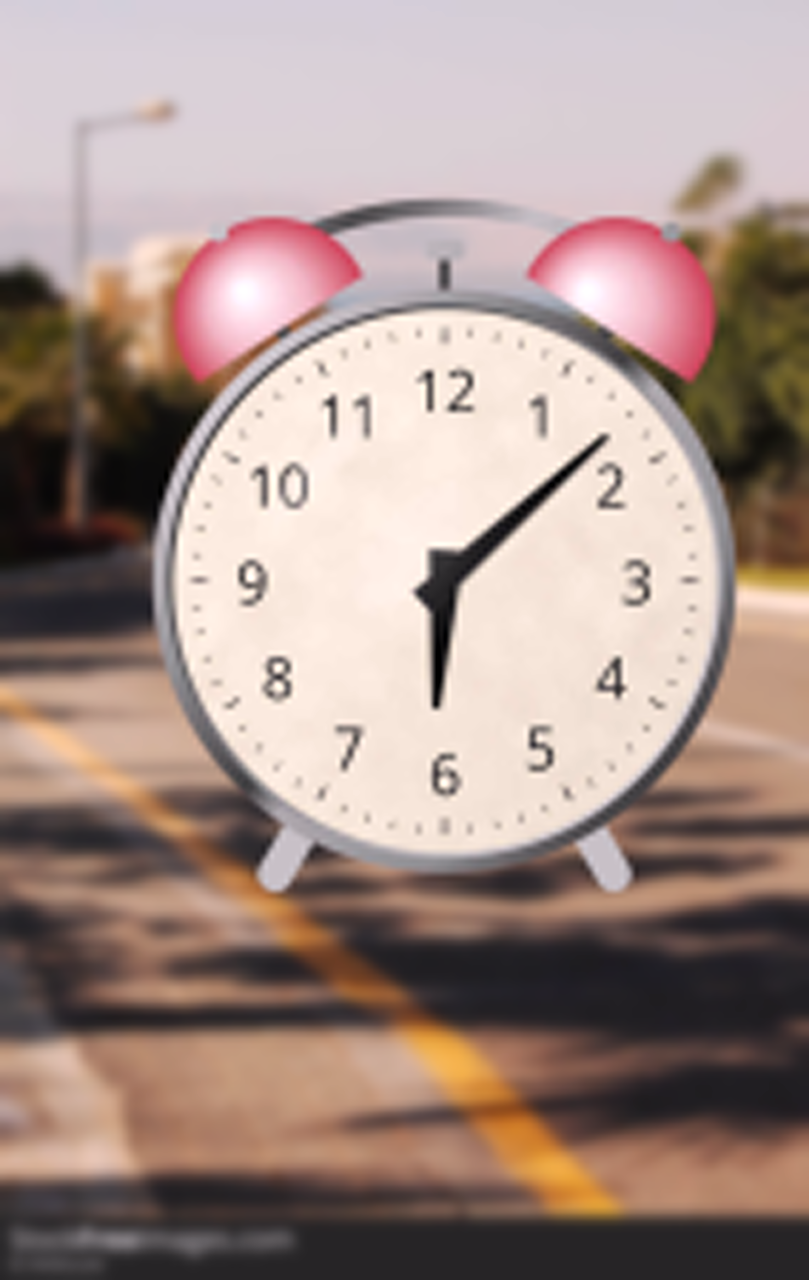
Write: 6:08
